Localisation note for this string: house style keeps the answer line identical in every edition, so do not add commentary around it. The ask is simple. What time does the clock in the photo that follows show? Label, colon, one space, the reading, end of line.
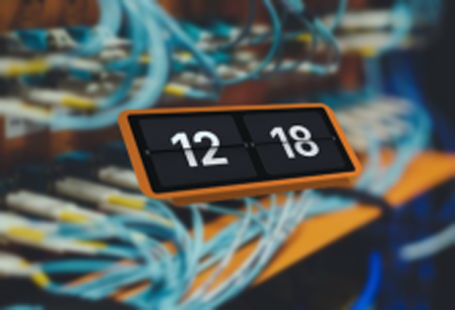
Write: 12:18
